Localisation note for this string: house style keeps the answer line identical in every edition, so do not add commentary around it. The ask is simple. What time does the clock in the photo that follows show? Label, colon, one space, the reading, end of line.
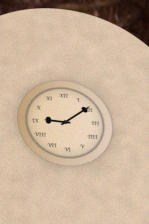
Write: 9:09
